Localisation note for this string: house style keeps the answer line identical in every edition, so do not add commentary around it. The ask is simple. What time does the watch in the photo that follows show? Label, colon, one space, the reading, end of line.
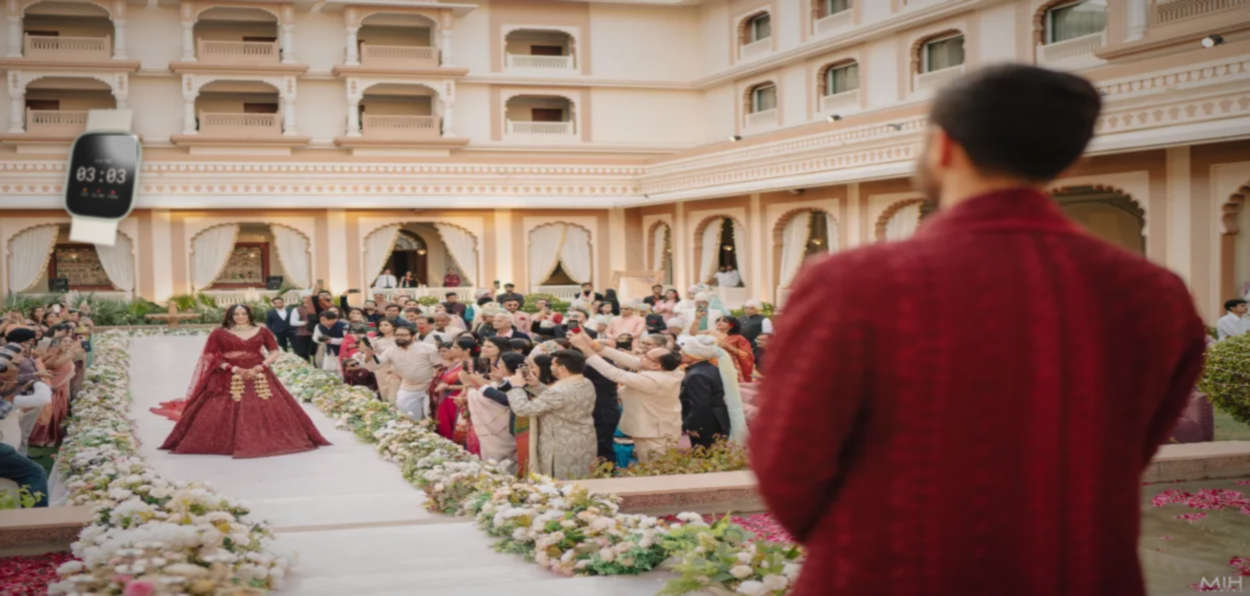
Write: 3:03
